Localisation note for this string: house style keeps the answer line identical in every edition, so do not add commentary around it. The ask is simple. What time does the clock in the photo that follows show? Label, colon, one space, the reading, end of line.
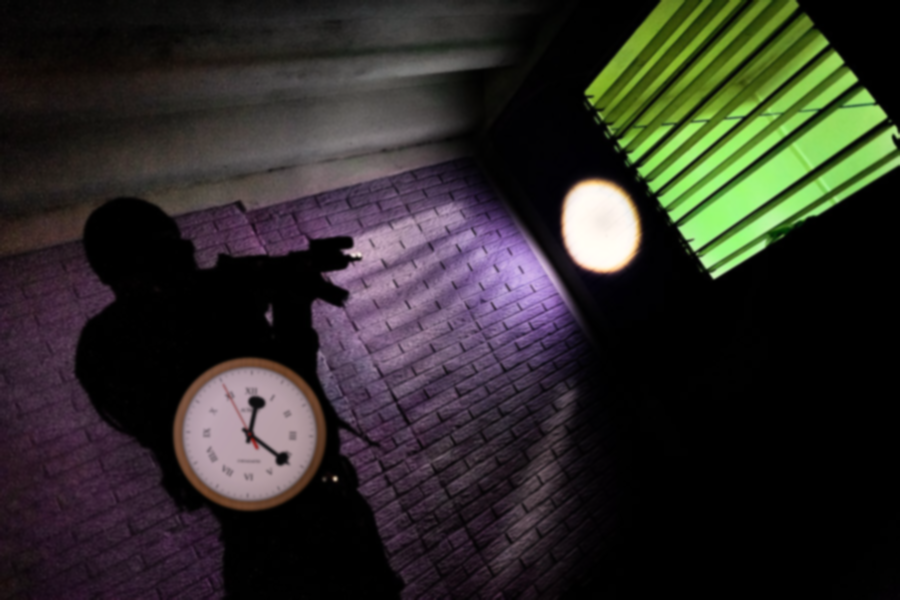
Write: 12:20:55
